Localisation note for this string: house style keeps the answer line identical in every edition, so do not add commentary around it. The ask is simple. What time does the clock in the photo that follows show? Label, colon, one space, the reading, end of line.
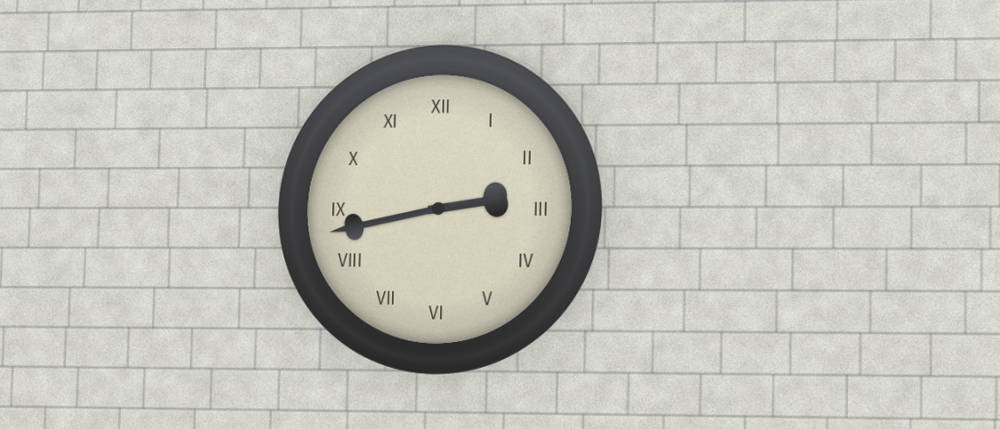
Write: 2:43
